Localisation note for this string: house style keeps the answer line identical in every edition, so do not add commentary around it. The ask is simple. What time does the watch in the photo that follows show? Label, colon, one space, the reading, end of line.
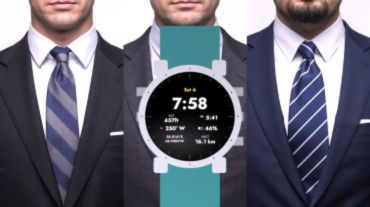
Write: 7:58
